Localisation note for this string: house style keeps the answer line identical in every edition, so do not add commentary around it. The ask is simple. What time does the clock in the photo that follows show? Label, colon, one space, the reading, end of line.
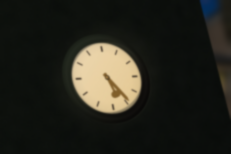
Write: 5:24
